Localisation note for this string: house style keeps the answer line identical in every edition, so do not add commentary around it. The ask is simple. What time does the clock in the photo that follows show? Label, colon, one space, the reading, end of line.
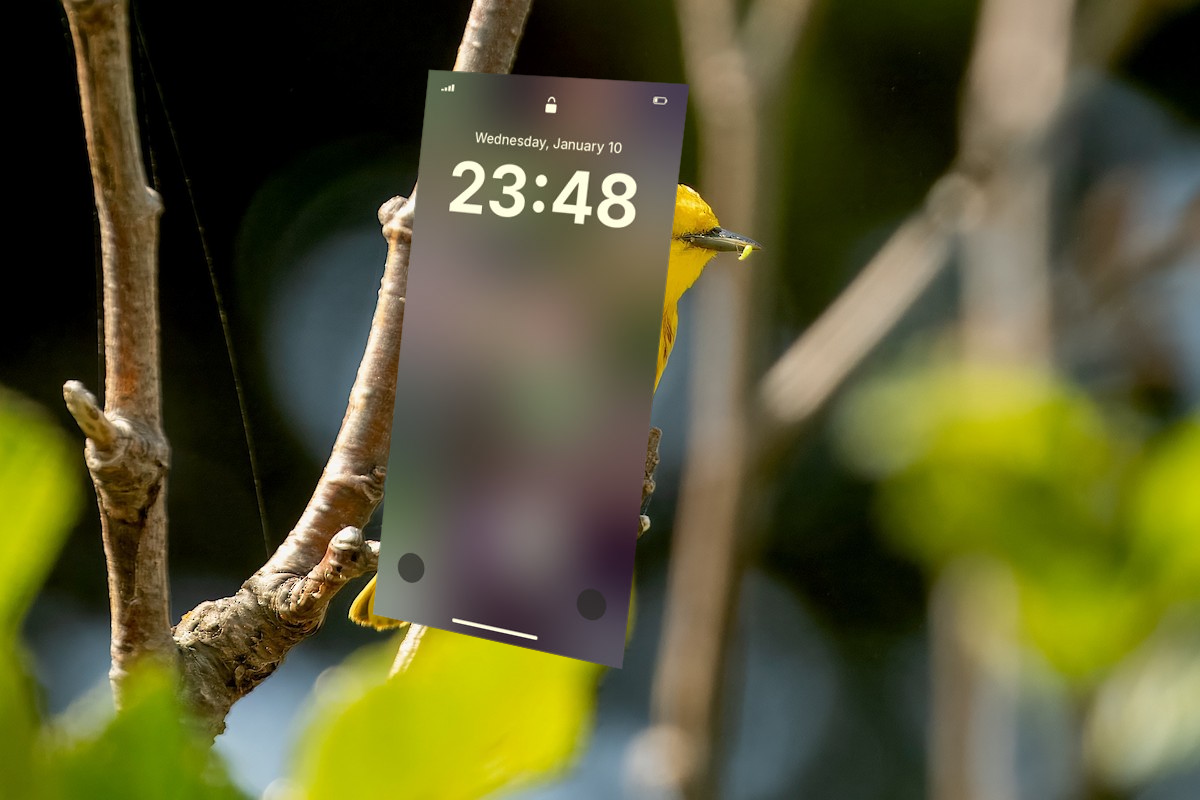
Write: 23:48
